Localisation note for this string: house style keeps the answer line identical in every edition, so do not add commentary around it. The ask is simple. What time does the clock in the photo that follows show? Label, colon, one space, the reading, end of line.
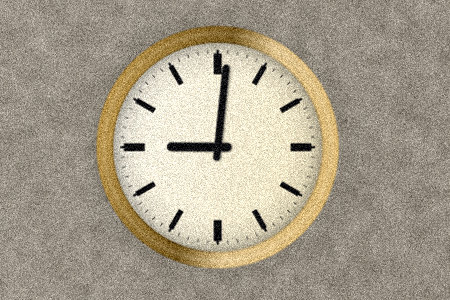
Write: 9:01
